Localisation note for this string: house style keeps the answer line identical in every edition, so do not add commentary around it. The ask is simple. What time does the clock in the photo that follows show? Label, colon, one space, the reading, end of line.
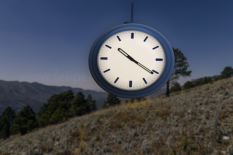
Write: 10:21
